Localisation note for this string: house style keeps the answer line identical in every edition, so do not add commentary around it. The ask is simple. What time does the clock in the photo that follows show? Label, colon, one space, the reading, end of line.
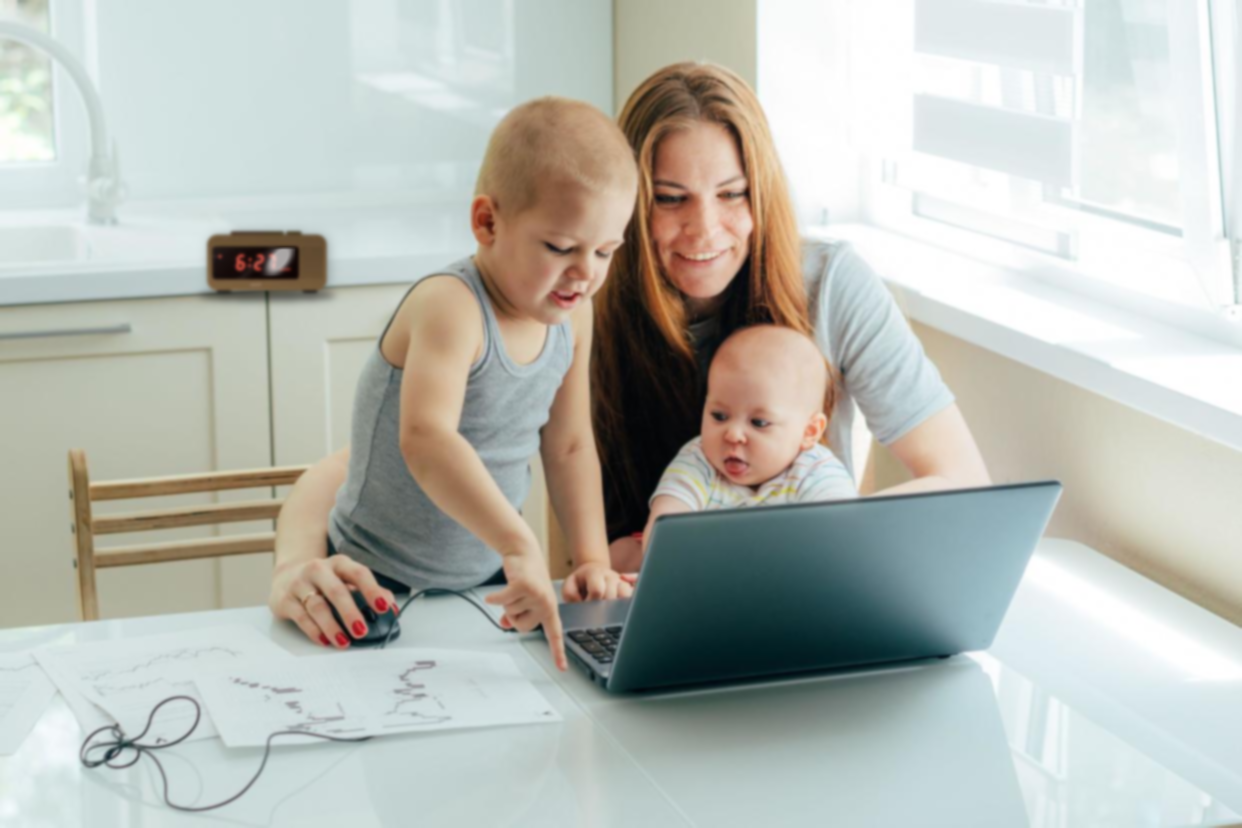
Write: 6:27
